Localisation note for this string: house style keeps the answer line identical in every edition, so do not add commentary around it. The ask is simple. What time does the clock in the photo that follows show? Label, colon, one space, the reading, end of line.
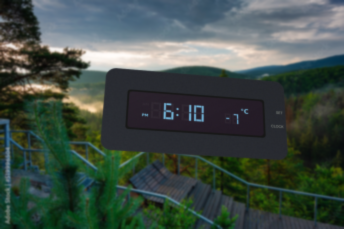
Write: 6:10
